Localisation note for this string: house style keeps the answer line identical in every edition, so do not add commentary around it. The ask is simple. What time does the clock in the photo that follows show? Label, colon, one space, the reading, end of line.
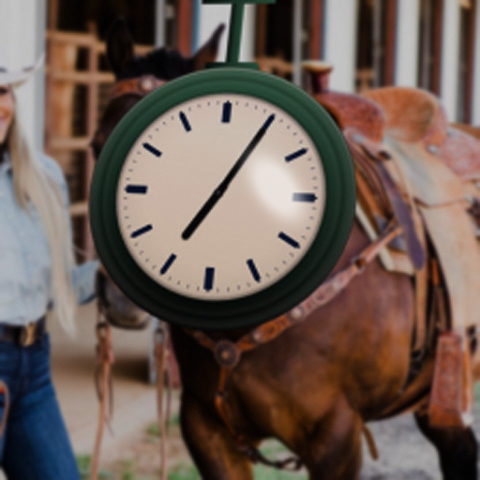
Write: 7:05
